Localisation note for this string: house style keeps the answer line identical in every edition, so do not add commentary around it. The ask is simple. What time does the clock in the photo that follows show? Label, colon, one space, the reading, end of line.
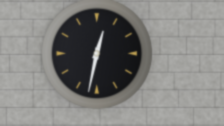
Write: 12:32
